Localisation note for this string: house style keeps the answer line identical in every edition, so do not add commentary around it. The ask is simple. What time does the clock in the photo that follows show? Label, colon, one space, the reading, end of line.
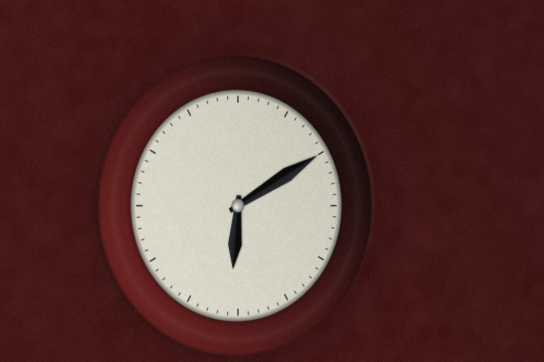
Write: 6:10
